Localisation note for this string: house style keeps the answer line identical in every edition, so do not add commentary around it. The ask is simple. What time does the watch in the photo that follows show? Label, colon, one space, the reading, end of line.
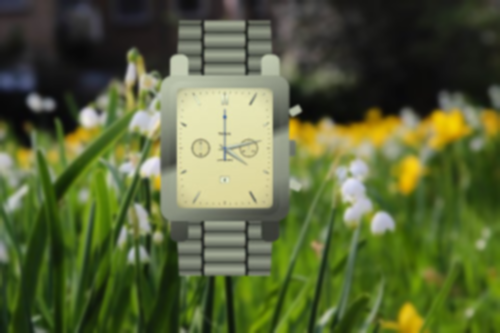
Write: 4:13
